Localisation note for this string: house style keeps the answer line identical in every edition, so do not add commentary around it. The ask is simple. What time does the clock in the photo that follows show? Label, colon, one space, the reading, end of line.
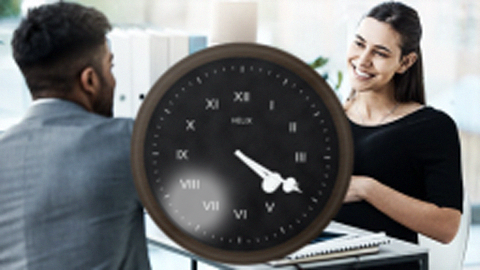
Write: 4:20
